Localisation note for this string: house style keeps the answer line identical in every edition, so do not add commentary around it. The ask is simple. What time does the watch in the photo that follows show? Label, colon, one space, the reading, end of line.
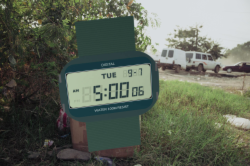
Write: 5:00:06
